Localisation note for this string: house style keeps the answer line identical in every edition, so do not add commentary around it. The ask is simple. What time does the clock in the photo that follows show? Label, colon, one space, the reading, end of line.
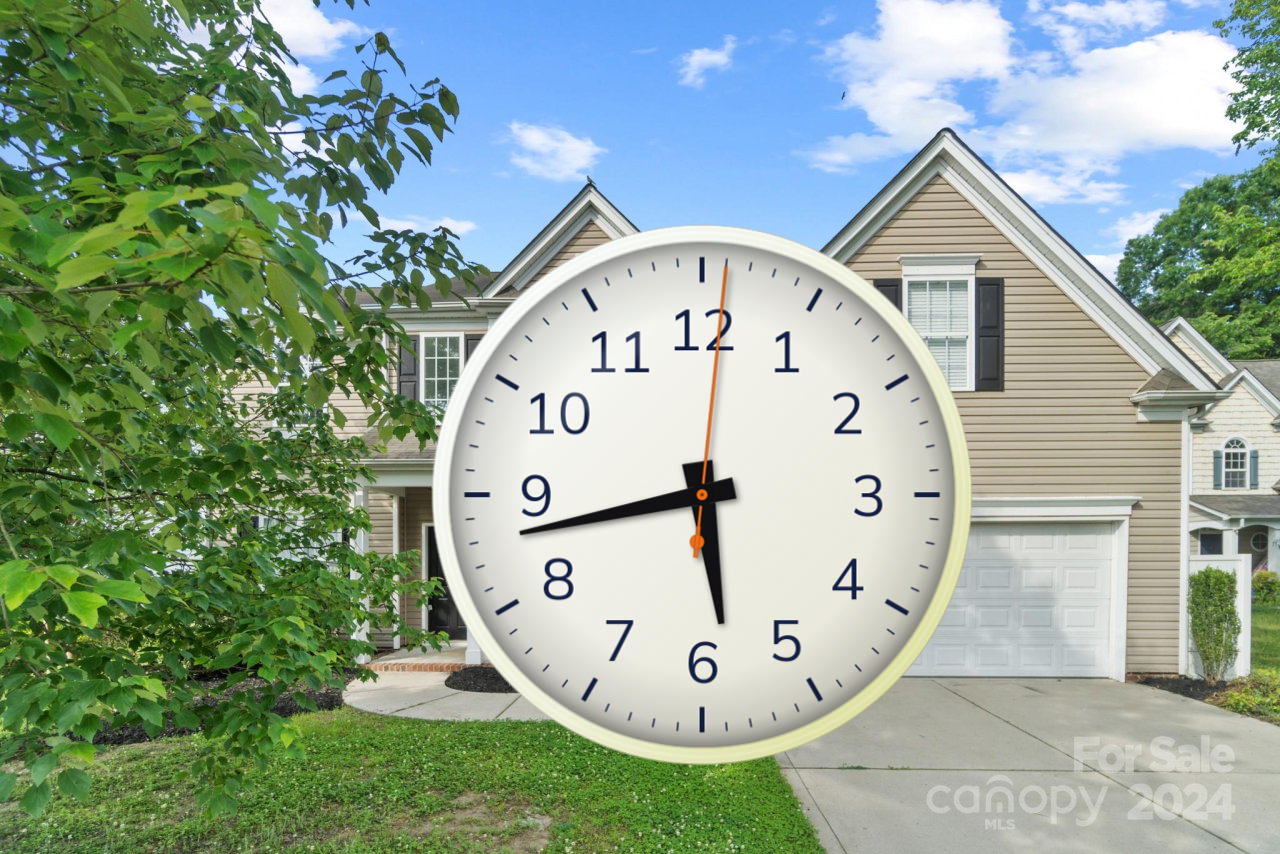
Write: 5:43:01
